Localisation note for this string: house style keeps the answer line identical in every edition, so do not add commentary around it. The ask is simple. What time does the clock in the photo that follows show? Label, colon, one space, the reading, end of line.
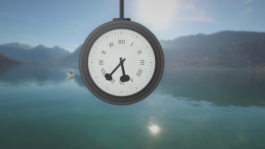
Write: 5:37
